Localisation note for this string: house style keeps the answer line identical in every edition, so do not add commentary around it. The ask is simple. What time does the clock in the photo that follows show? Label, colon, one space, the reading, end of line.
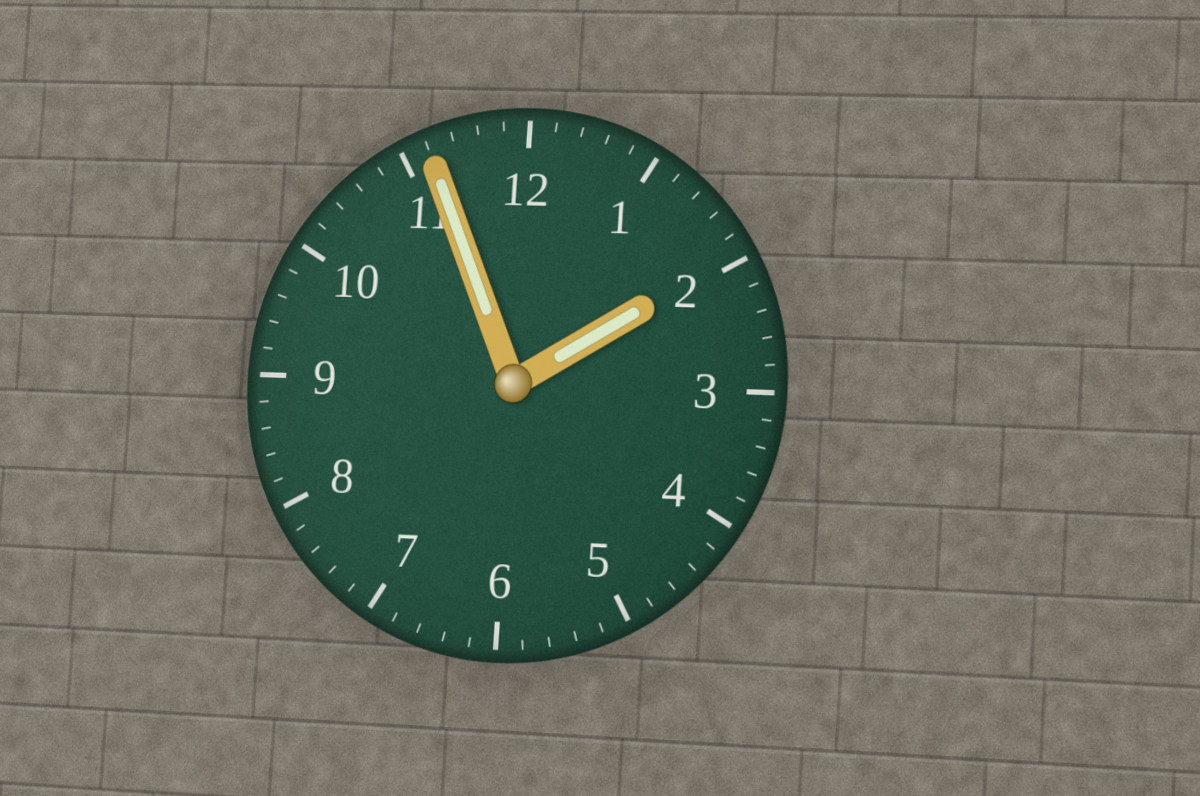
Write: 1:56
